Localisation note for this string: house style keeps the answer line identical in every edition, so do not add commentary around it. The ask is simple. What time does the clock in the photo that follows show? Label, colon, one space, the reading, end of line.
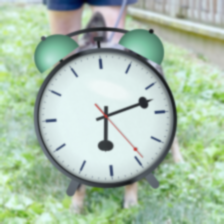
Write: 6:12:24
